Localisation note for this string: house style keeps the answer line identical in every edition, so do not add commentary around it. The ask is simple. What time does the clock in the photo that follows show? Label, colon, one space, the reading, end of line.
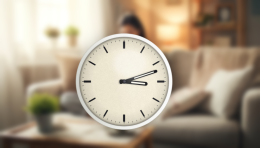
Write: 3:12
